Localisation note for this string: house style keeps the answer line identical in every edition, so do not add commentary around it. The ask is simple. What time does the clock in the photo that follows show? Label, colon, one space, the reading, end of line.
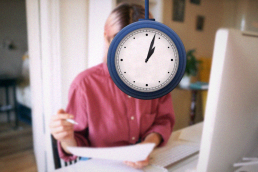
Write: 1:03
